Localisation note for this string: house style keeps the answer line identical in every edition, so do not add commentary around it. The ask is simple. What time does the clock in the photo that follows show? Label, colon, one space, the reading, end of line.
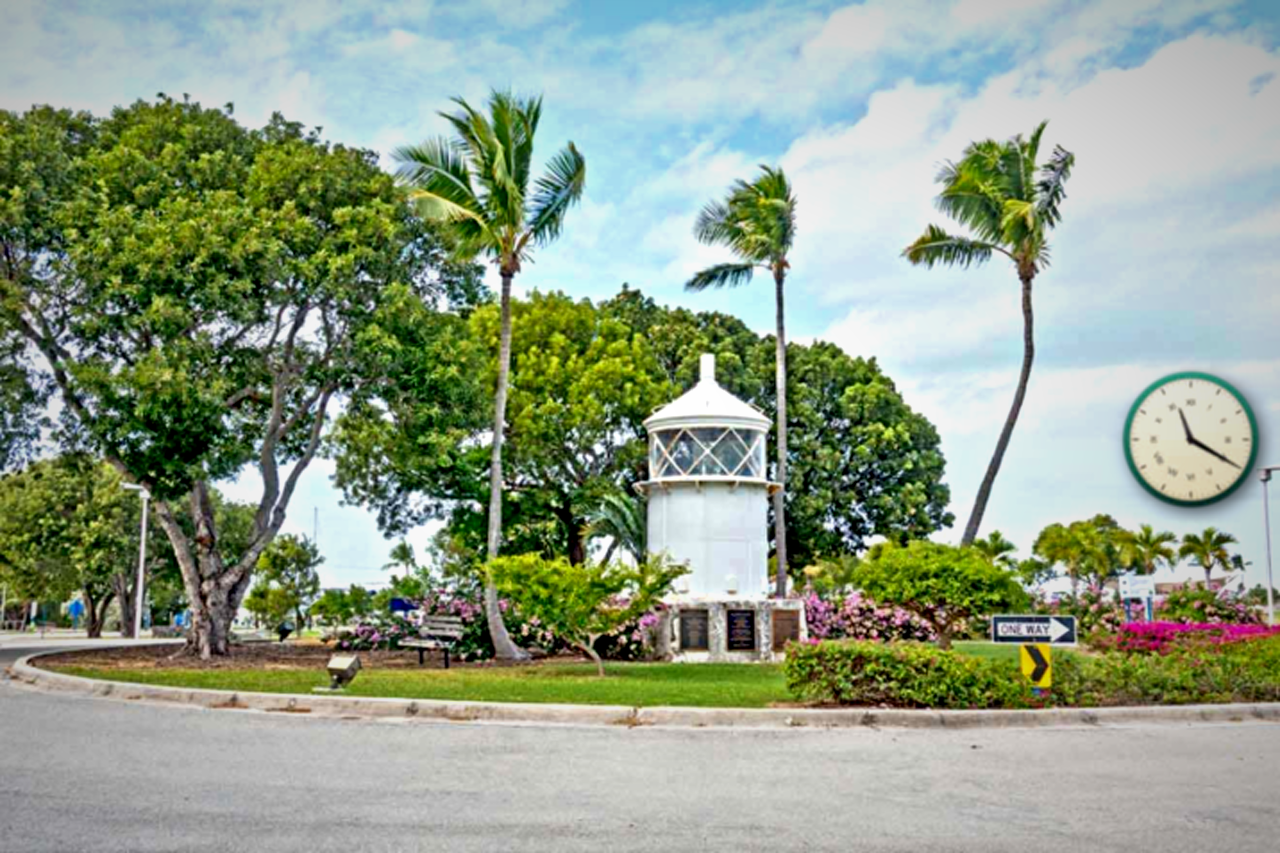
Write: 11:20
